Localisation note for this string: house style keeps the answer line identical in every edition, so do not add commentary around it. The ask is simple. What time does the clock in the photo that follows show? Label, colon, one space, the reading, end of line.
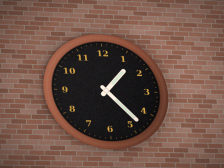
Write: 1:23
